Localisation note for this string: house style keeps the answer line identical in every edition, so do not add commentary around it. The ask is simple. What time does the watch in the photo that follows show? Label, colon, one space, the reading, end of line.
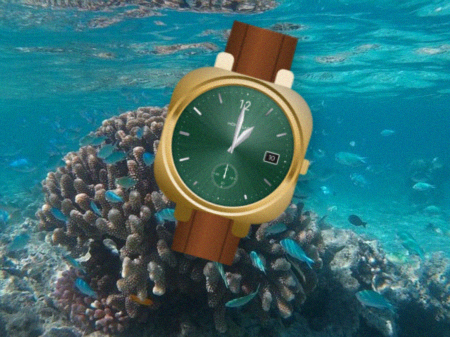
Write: 1:00
